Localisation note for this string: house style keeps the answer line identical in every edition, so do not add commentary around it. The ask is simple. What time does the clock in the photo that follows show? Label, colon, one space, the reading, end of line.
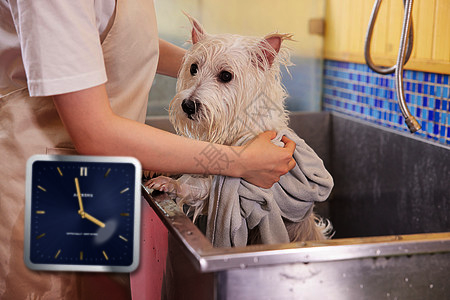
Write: 3:58
